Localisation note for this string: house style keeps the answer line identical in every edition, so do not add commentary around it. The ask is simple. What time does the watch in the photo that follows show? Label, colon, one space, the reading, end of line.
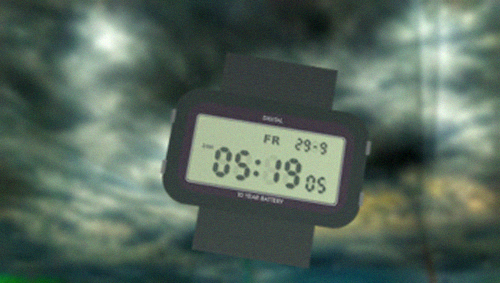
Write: 5:19:05
